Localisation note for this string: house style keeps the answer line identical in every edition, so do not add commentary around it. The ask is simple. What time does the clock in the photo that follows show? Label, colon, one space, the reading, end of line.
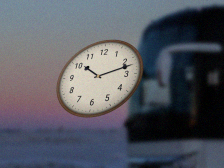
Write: 10:12
